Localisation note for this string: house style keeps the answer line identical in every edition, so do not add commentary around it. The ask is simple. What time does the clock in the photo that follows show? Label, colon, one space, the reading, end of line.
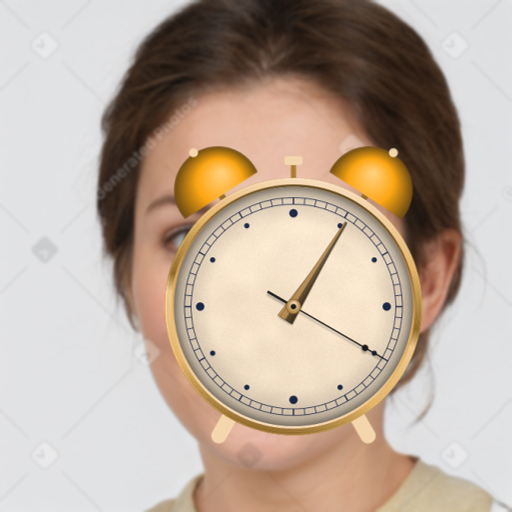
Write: 1:05:20
